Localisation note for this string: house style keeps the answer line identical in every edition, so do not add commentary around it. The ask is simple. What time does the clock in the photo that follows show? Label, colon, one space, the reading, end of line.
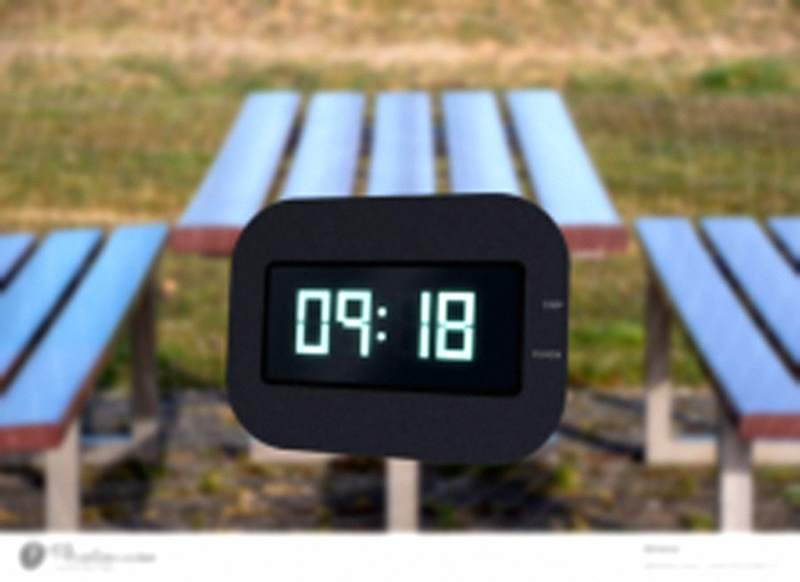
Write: 9:18
